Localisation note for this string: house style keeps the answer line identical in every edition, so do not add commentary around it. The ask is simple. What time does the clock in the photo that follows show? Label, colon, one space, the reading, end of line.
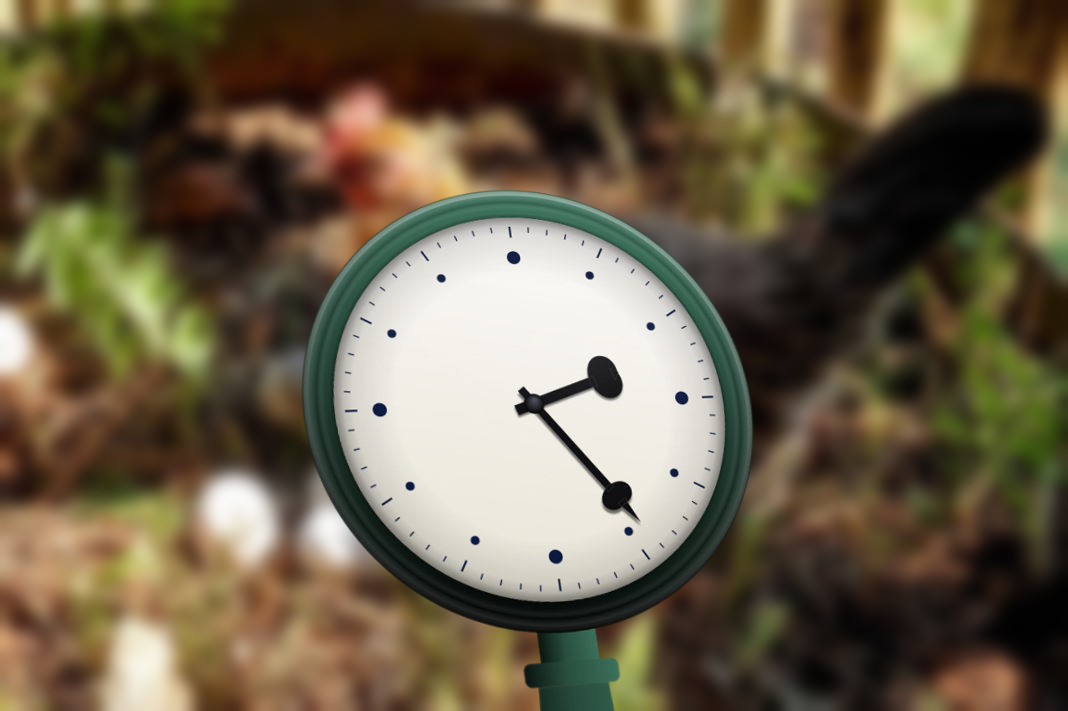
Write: 2:24
